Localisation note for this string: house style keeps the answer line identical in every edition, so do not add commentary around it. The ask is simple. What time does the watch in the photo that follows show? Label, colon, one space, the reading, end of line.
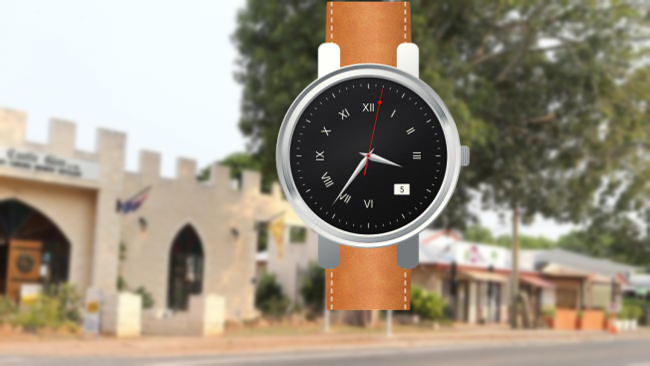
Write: 3:36:02
